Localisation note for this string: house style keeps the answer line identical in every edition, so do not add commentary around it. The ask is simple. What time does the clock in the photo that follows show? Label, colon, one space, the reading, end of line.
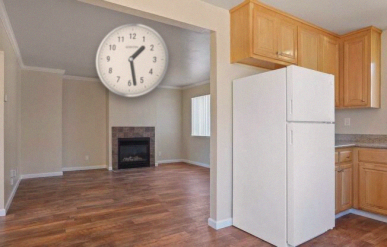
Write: 1:28
